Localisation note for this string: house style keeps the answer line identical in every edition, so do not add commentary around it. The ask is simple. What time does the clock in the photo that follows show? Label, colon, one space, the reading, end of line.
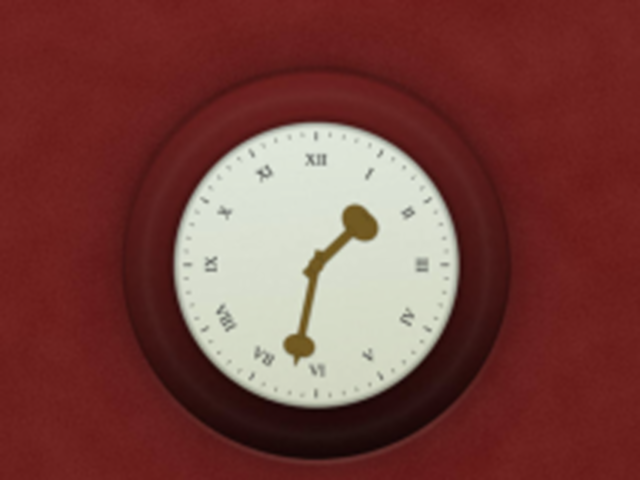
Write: 1:32
